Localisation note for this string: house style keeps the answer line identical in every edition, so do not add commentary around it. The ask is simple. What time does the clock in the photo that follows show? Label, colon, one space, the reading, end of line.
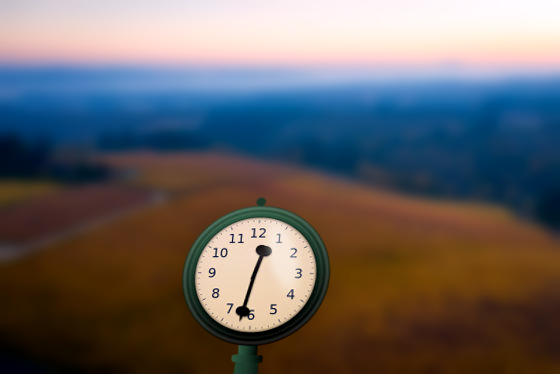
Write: 12:32
